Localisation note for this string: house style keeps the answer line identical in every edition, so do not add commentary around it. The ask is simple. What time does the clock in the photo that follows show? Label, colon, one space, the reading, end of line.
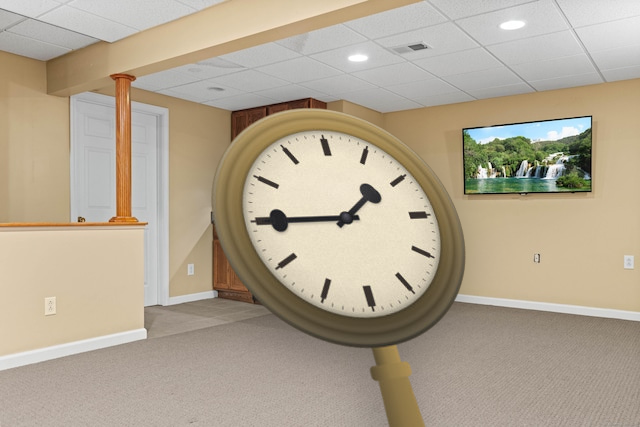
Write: 1:45
